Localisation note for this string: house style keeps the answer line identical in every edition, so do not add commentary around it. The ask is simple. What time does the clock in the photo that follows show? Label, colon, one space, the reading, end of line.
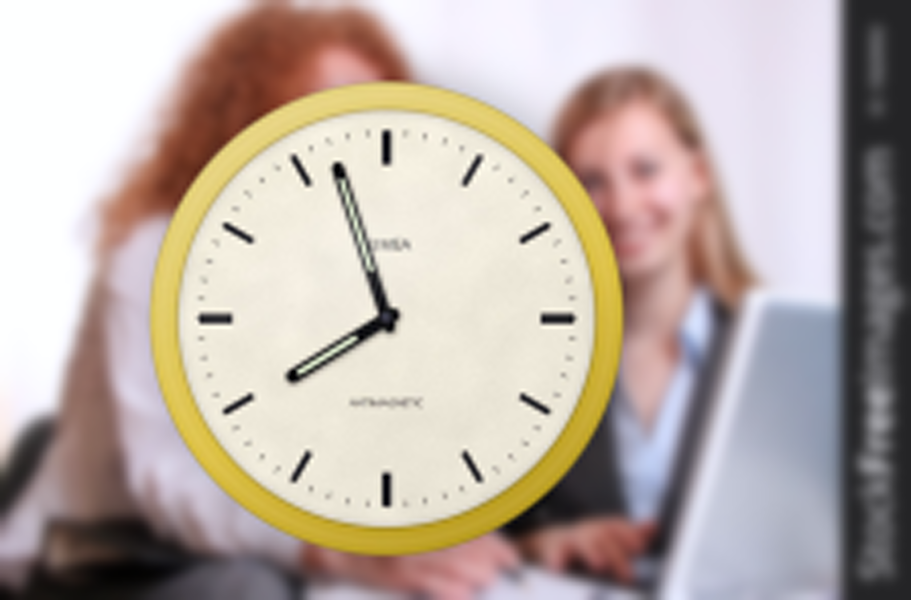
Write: 7:57
